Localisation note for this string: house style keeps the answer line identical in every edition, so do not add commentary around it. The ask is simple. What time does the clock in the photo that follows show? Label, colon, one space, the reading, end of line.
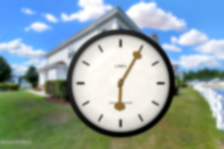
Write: 6:05
